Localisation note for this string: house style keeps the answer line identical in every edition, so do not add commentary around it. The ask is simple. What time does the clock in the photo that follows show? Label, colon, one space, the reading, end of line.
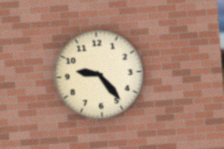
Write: 9:24
